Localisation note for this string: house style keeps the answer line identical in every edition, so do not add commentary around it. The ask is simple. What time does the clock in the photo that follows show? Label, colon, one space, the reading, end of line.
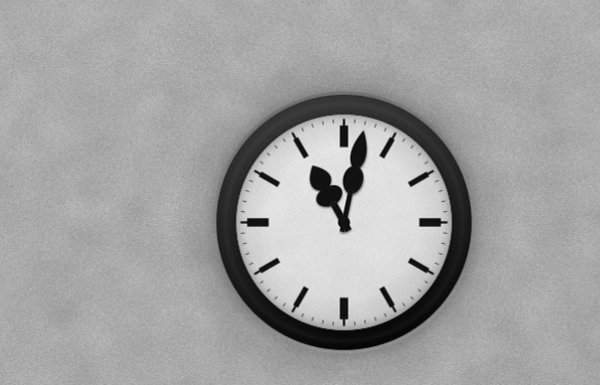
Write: 11:02
